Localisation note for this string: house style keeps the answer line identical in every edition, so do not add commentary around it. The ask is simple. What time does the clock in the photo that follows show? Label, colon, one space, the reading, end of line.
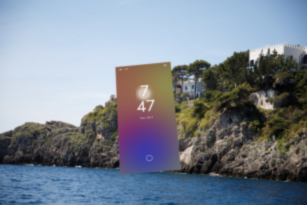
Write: 7:47
